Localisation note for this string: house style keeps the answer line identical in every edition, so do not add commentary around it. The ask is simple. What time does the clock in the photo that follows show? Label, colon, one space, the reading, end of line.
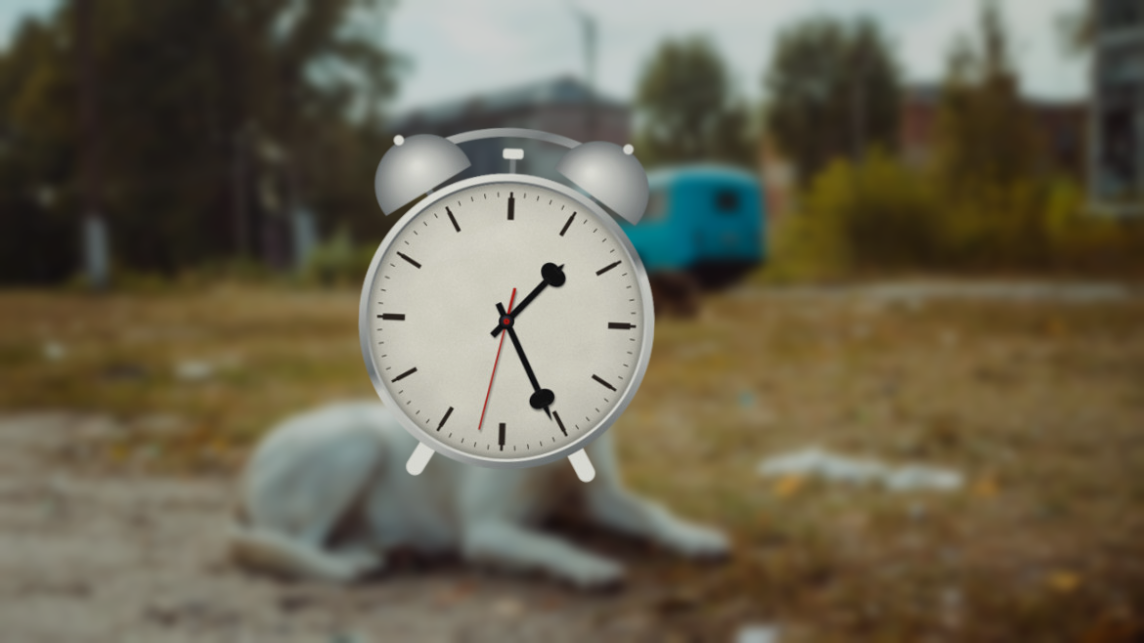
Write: 1:25:32
